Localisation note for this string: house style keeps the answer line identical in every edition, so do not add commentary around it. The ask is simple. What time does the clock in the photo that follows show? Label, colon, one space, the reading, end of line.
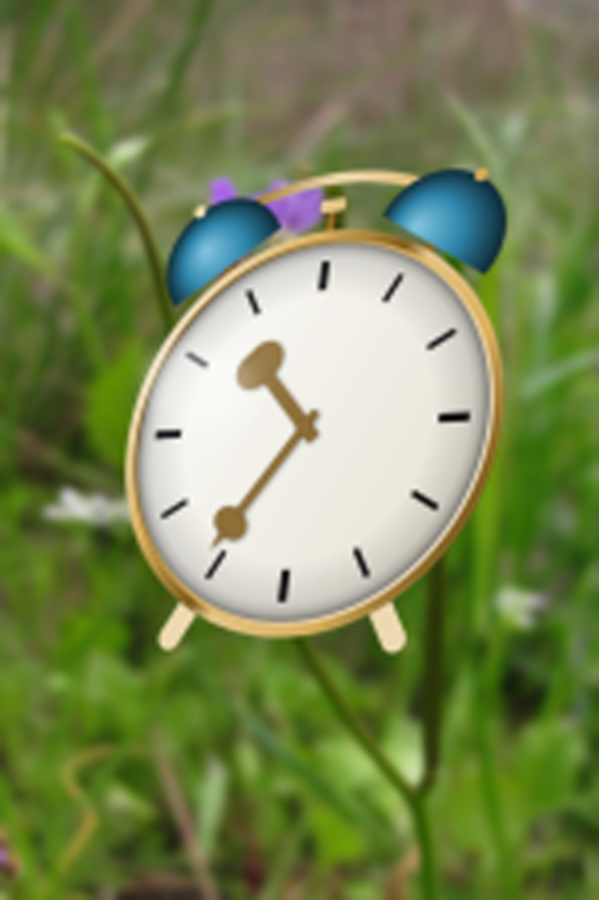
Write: 10:36
